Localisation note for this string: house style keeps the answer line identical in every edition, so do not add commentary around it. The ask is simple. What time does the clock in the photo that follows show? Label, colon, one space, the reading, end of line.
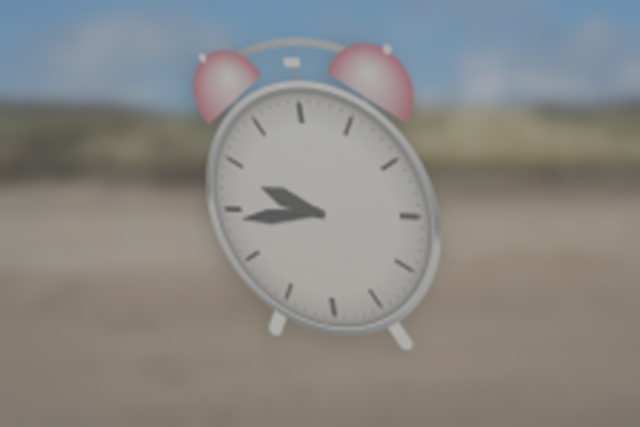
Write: 9:44
